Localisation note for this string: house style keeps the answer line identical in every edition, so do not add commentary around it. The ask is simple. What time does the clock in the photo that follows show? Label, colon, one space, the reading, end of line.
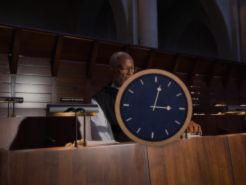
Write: 3:02
